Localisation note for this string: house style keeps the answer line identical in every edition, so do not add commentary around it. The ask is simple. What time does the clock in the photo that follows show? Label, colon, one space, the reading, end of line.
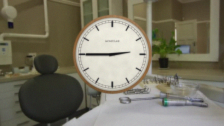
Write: 2:45
